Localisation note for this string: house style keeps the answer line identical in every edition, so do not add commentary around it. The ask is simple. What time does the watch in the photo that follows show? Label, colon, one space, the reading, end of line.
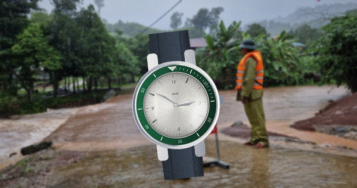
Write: 2:51
